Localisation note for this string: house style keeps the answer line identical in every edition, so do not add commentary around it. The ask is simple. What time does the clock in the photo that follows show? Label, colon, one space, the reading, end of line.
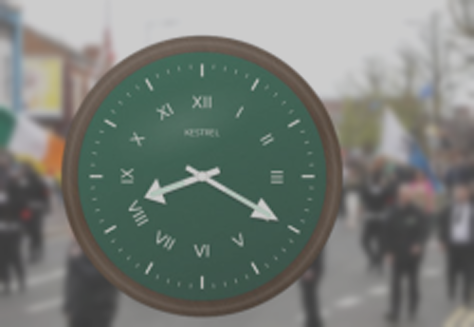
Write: 8:20
